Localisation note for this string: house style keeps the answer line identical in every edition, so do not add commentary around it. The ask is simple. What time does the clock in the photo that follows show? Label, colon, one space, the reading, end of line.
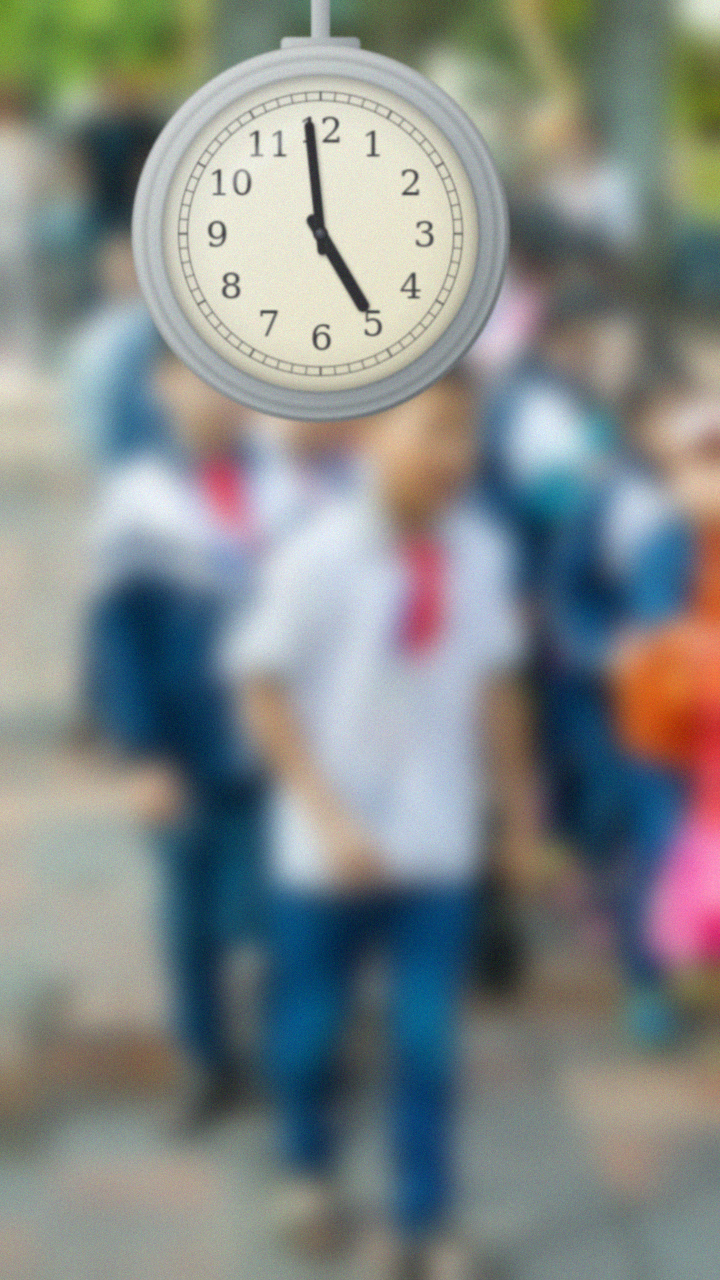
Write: 4:59
